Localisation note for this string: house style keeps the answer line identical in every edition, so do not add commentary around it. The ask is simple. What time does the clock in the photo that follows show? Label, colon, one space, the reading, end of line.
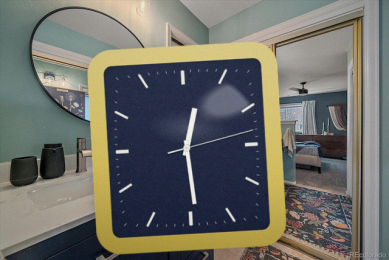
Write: 12:29:13
